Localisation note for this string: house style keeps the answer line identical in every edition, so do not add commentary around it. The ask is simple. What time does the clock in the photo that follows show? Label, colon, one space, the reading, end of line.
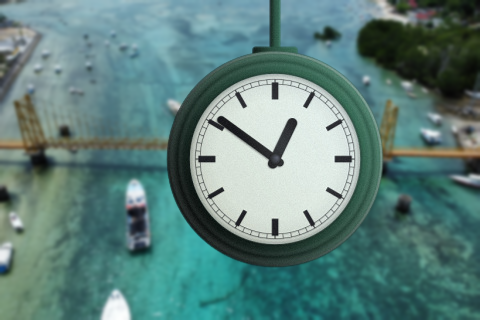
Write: 12:51
